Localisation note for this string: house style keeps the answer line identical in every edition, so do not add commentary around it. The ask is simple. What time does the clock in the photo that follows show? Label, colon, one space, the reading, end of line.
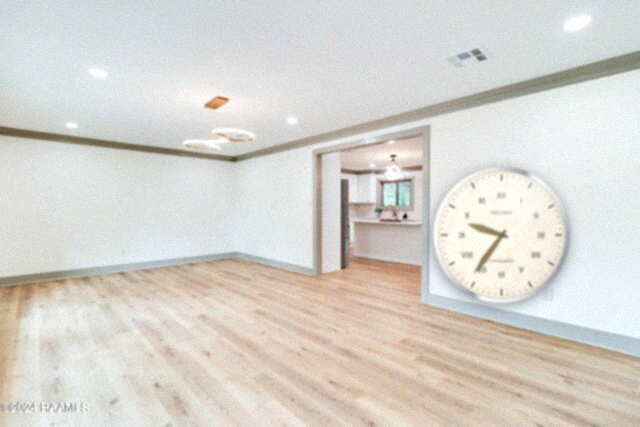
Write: 9:36
